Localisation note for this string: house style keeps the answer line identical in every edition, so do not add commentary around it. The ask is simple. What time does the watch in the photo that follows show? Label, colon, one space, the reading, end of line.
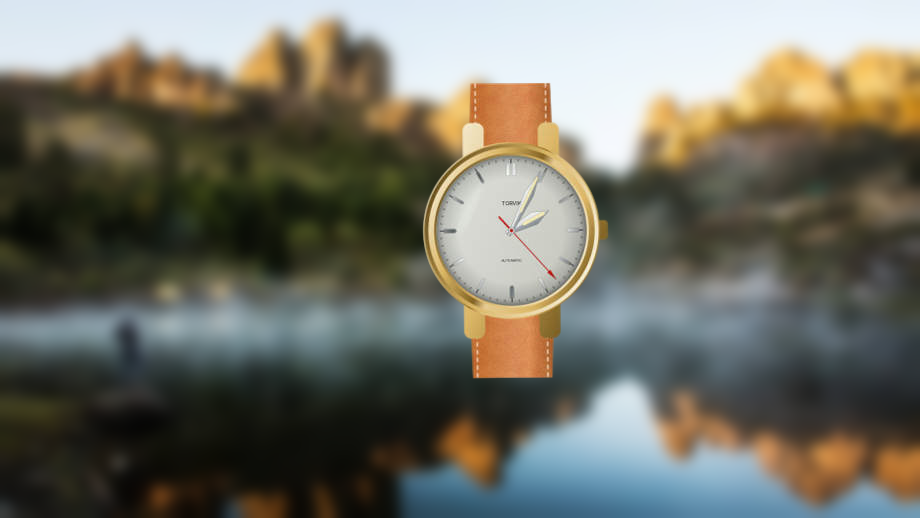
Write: 2:04:23
